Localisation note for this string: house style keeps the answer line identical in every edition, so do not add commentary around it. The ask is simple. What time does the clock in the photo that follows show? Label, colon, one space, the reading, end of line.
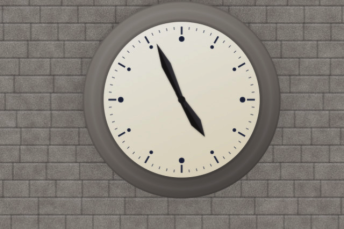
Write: 4:56
